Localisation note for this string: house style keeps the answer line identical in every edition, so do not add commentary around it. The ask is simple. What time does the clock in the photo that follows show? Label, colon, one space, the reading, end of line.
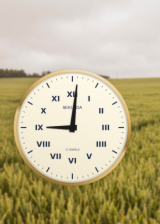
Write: 9:01
